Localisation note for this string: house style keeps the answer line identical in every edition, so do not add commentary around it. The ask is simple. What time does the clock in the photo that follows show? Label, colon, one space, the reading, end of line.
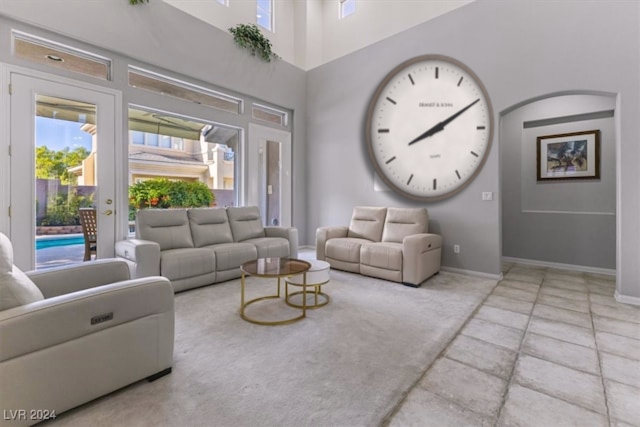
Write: 8:10
